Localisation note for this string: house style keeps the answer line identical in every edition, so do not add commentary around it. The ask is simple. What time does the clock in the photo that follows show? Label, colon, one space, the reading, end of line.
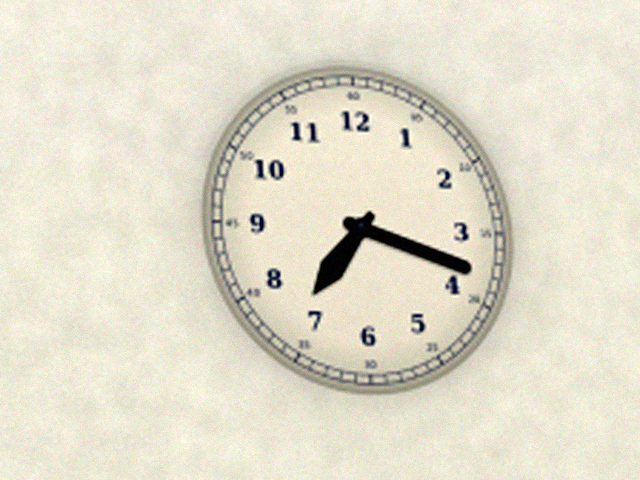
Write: 7:18
